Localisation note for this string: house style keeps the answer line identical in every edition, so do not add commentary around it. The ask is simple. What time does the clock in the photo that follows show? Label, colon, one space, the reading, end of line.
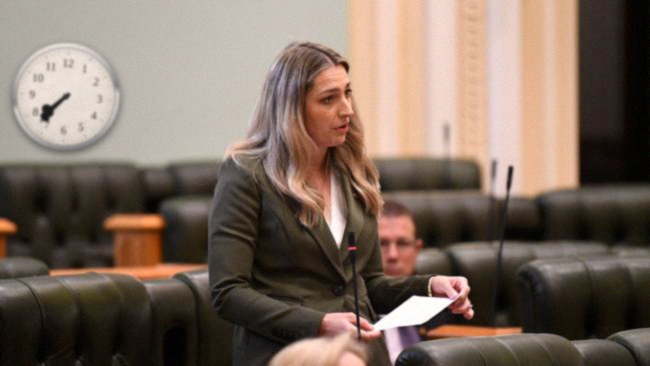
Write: 7:37
